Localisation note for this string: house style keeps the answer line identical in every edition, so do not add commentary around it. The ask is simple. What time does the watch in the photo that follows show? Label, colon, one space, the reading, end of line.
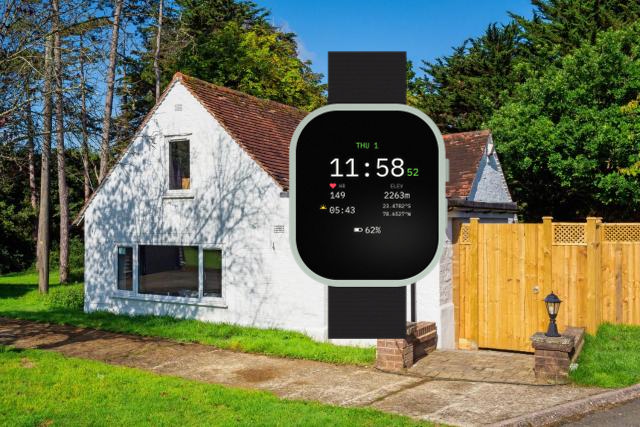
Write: 11:58:52
